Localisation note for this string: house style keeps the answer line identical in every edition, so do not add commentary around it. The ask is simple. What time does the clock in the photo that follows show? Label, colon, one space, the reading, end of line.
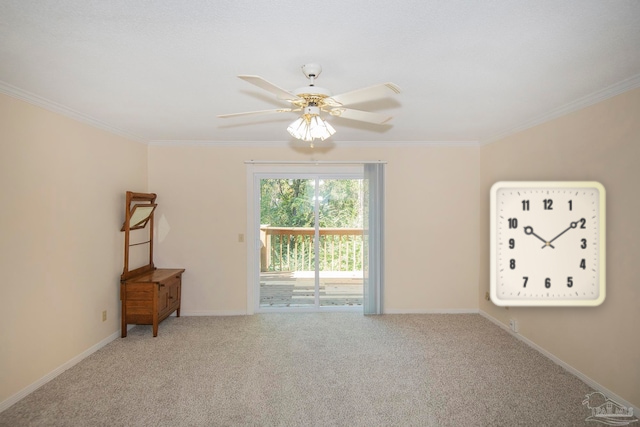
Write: 10:09
